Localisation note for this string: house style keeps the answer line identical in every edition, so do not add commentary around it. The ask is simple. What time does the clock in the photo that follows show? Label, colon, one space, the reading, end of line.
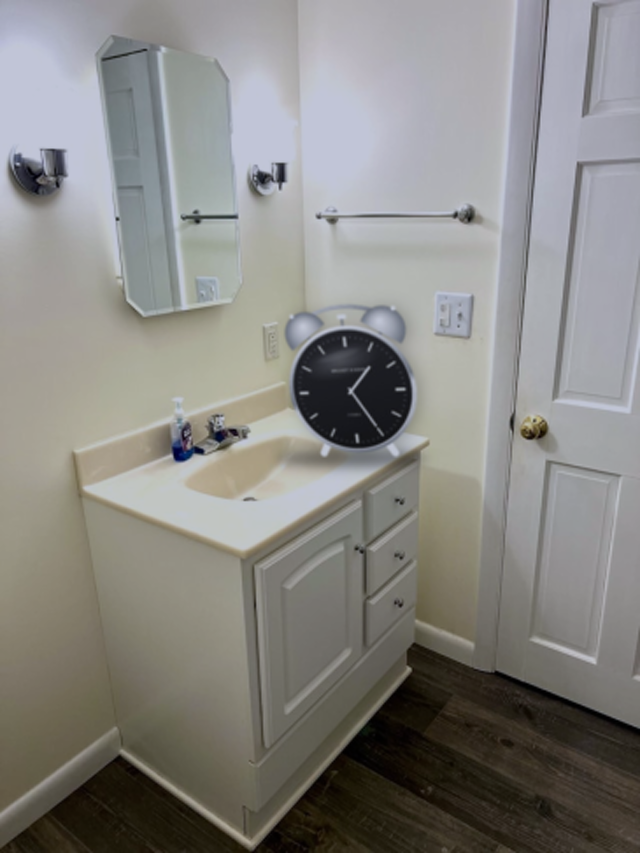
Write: 1:25
